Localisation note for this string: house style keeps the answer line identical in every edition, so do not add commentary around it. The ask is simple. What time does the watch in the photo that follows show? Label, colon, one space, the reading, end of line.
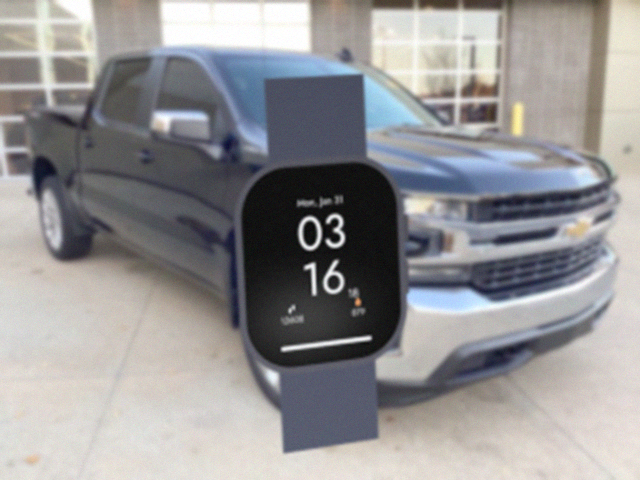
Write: 3:16
